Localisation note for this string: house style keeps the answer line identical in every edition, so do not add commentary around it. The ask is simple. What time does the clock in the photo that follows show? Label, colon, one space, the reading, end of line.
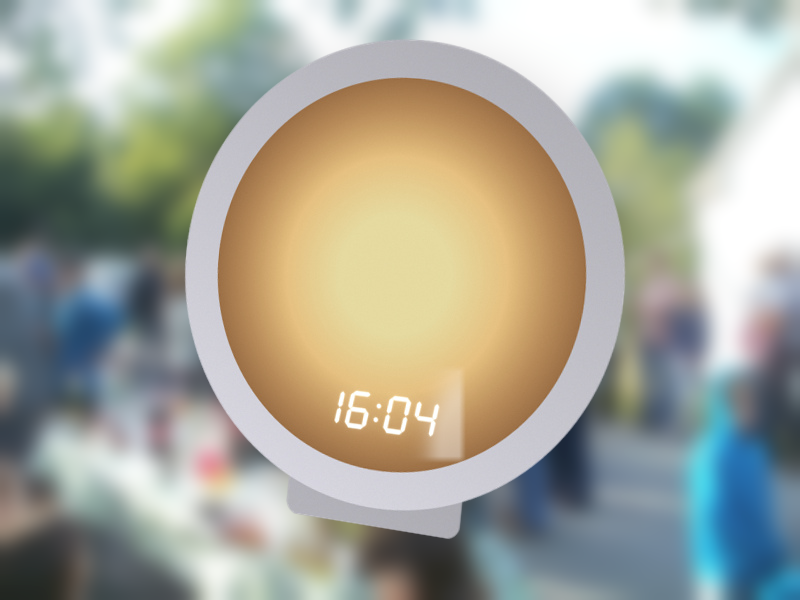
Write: 16:04
